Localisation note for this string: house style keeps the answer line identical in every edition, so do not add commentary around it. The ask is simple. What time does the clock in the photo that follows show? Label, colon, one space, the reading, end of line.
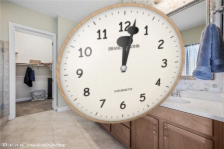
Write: 12:02
